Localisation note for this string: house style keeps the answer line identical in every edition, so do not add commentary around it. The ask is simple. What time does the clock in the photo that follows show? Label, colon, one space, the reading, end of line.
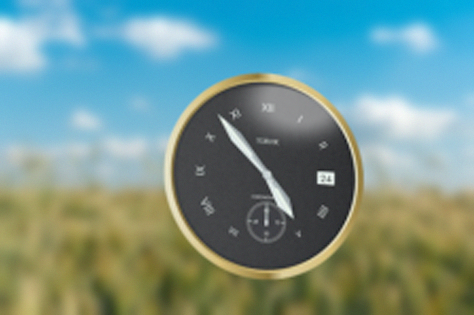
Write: 4:53
